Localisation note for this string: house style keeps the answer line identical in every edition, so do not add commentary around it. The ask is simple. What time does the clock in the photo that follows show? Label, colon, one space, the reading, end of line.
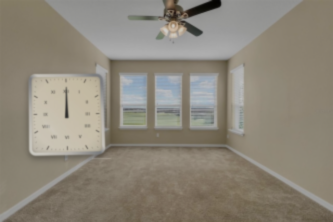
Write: 12:00
